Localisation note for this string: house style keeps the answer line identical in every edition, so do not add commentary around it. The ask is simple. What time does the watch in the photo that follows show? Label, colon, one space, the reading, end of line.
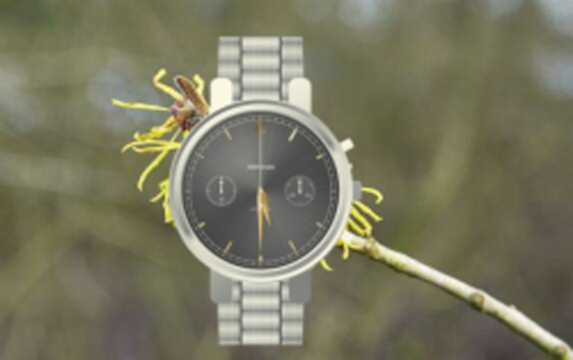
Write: 5:30
